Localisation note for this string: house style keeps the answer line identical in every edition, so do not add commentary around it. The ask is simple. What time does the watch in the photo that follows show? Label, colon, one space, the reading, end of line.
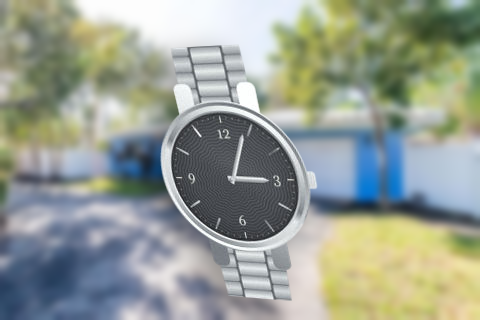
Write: 3:04
